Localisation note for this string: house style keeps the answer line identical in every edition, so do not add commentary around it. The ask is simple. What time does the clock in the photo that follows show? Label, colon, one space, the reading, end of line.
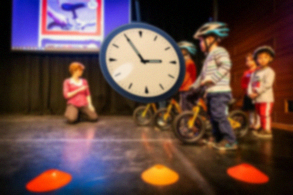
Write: 2:55
